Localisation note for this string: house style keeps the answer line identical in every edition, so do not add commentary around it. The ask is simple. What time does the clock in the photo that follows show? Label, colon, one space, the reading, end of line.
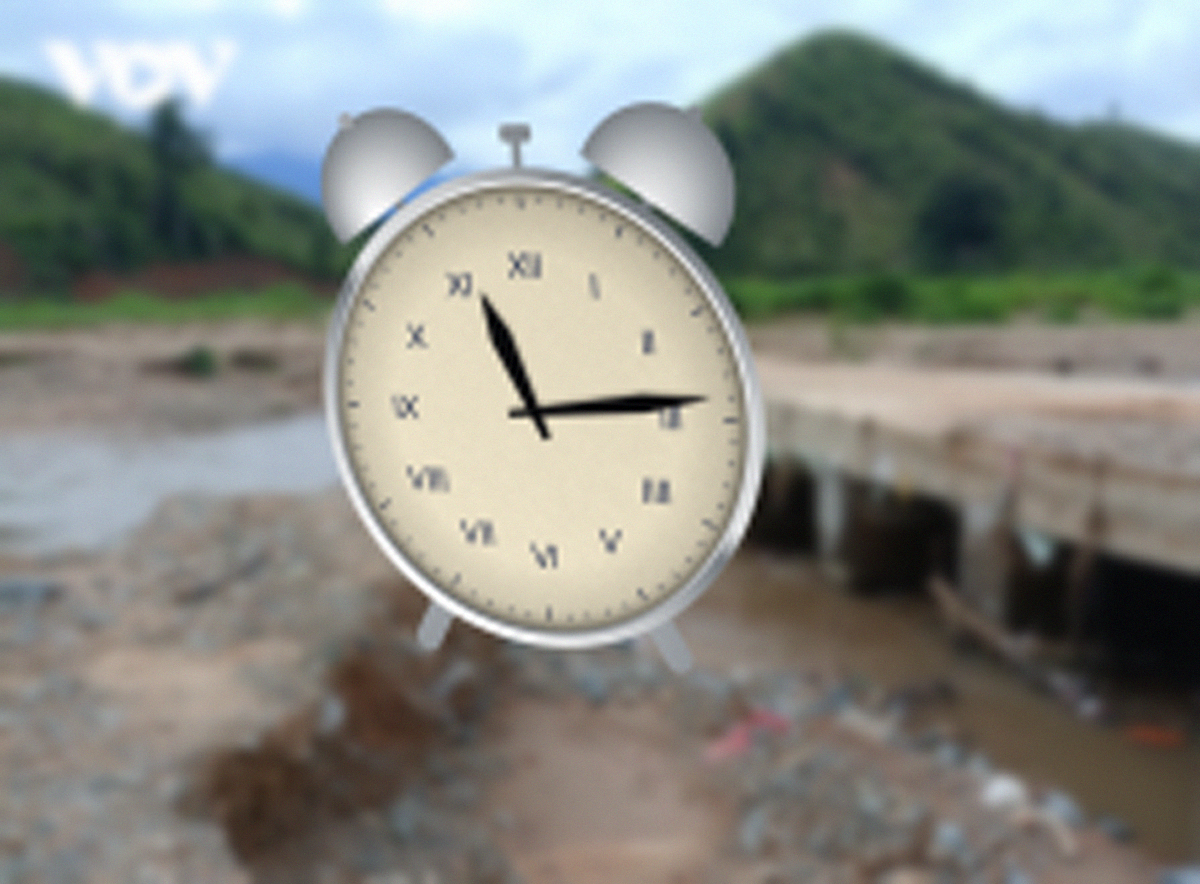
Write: 11:14
